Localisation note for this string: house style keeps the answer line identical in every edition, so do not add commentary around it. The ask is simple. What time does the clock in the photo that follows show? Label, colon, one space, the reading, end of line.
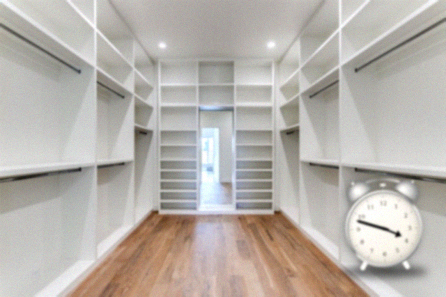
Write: 3:48
